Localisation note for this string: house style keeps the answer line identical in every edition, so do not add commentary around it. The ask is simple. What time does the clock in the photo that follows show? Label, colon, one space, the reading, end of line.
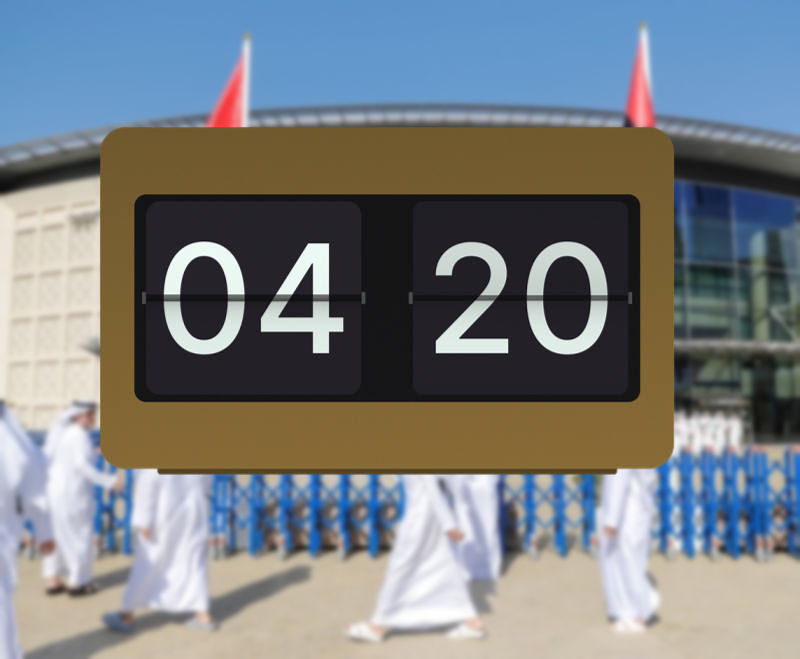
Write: 4:20
